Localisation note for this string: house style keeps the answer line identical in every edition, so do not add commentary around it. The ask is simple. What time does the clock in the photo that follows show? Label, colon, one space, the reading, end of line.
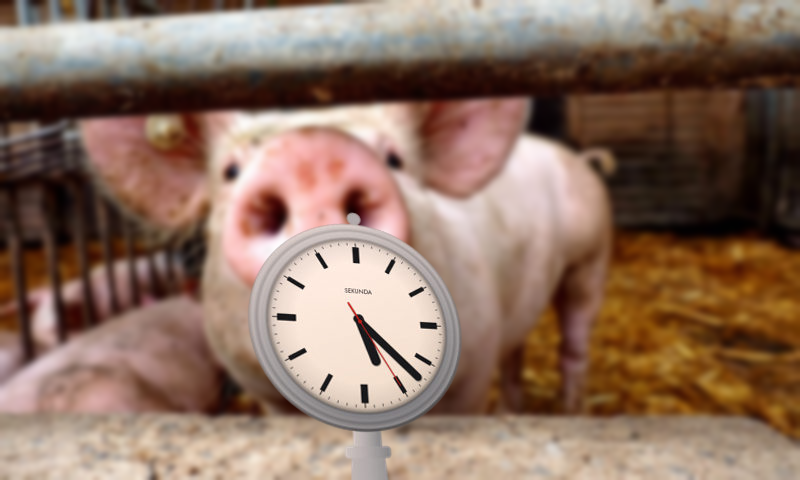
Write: 5:22:25
